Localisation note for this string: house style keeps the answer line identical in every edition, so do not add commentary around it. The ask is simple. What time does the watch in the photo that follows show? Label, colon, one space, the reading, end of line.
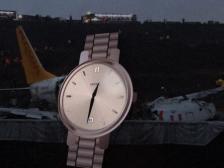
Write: 12:31
